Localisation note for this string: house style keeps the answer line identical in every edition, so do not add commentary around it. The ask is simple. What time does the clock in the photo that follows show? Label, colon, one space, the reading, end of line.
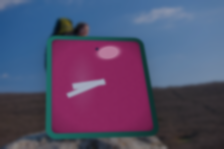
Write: 8:41
